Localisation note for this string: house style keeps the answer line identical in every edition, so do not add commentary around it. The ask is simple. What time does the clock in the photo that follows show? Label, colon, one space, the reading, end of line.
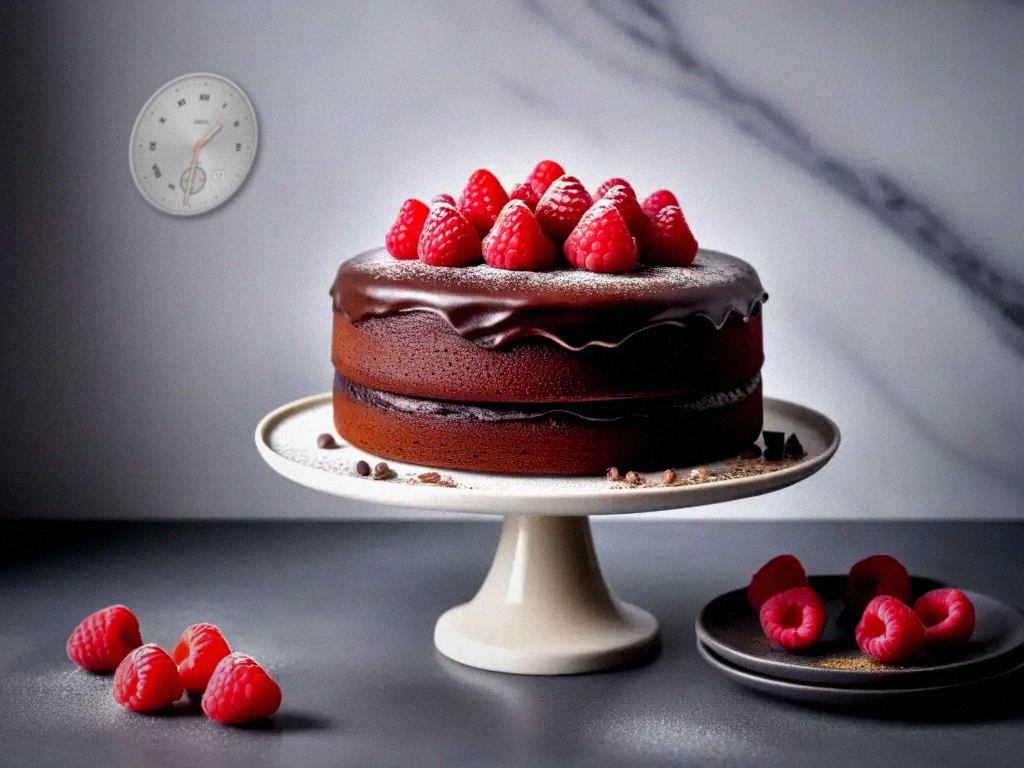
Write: 1:31
